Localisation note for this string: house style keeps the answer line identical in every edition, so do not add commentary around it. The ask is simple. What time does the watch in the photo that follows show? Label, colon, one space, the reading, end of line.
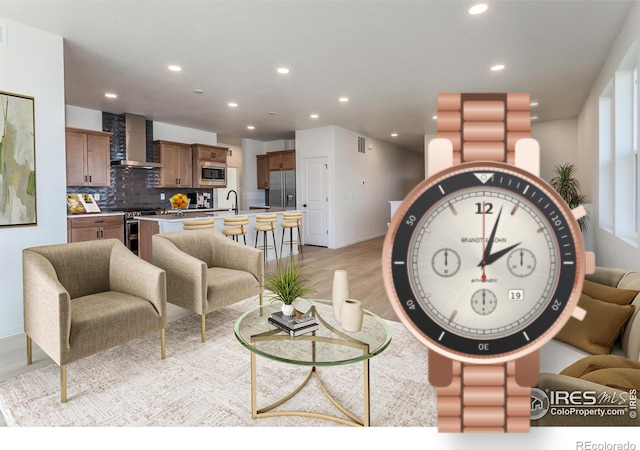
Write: 2:03
